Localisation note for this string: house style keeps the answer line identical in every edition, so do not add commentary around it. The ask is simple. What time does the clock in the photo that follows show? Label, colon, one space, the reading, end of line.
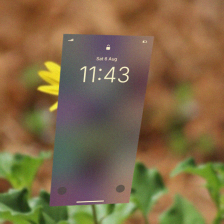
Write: 11:43
